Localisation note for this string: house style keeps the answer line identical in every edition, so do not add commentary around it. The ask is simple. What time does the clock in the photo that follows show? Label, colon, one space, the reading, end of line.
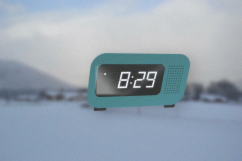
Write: 8:29
